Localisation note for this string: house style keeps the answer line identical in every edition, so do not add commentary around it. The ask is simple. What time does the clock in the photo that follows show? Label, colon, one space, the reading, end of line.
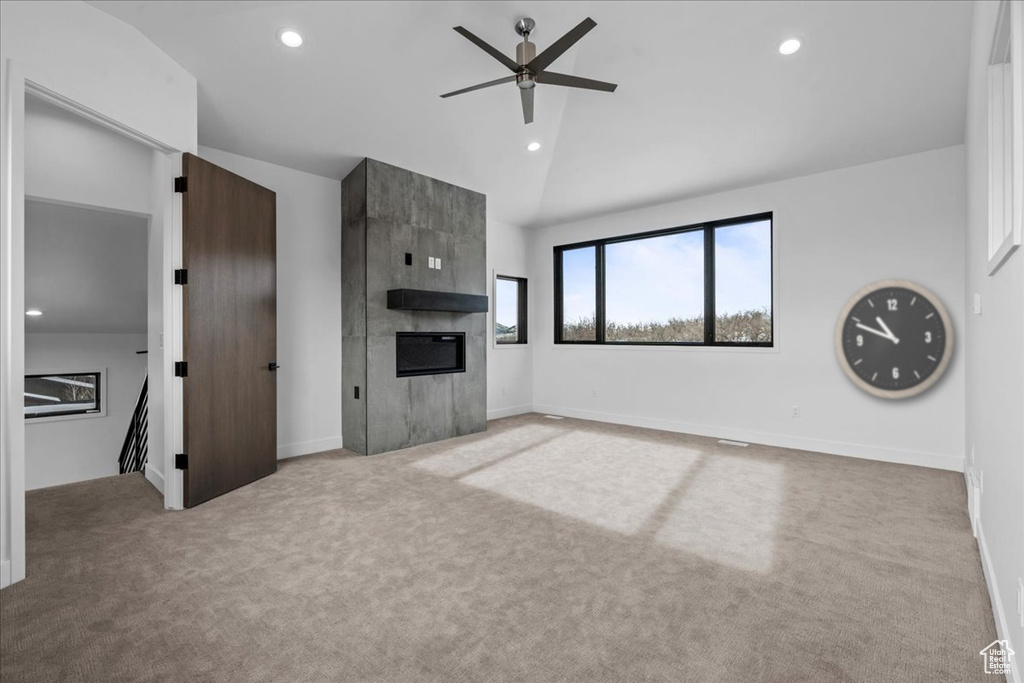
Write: 10:49
